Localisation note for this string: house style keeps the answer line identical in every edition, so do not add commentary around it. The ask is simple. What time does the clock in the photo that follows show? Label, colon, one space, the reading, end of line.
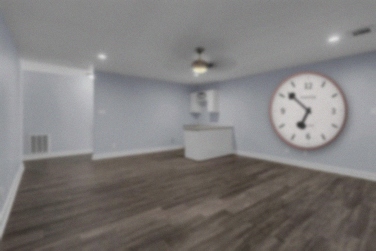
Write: 6:52
